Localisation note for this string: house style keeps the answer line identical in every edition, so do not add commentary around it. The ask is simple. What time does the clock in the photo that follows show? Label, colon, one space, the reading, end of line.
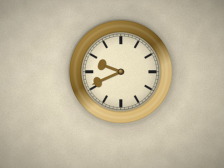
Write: 9:41
